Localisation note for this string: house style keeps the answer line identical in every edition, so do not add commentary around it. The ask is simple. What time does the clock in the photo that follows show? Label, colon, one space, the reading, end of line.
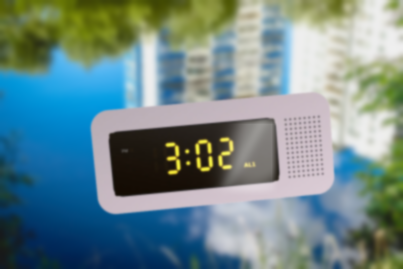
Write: 3:02
